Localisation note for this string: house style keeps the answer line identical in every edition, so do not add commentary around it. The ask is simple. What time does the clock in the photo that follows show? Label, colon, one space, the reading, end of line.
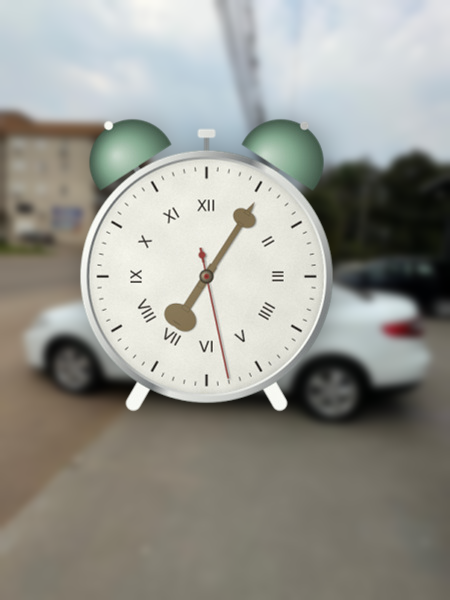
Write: 7:05:28
